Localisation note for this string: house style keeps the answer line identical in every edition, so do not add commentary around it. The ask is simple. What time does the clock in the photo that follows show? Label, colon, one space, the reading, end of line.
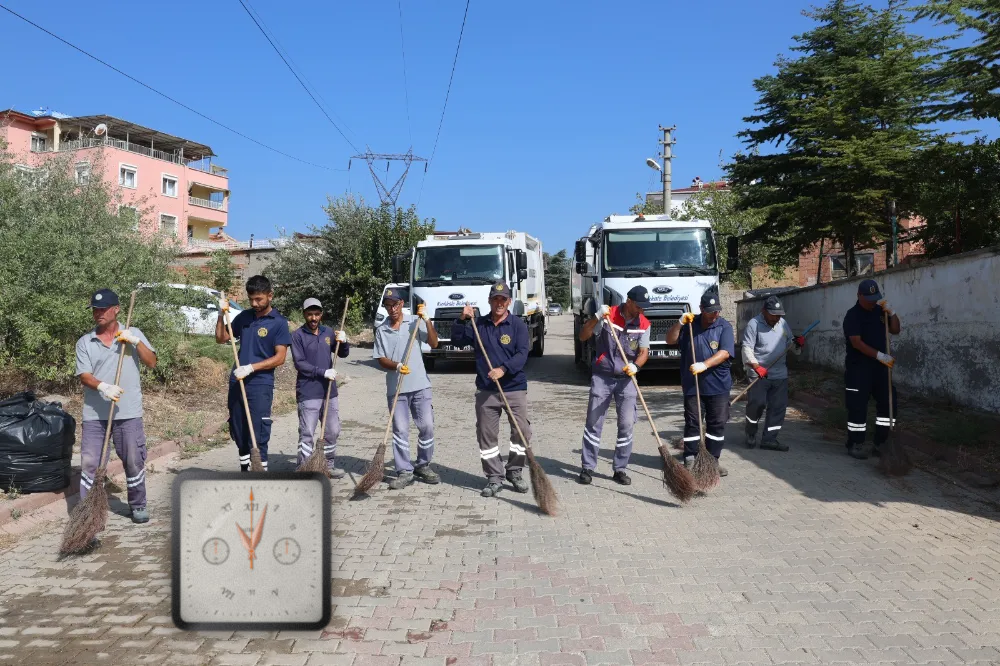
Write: 11:03
